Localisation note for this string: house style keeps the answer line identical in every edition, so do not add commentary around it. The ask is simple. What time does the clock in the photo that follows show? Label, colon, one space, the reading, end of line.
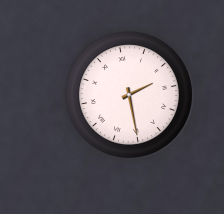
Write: 2:30
